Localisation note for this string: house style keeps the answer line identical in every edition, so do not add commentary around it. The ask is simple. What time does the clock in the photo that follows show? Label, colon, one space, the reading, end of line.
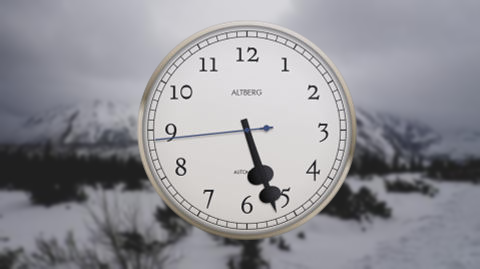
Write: 5:26:44
